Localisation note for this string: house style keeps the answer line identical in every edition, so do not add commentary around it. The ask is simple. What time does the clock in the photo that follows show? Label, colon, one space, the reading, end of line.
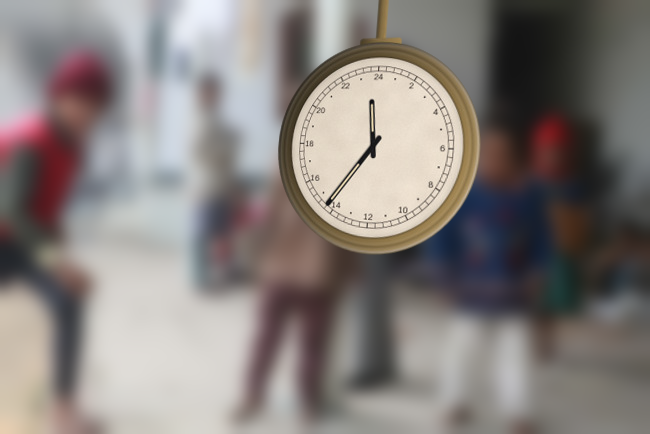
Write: 23:36
